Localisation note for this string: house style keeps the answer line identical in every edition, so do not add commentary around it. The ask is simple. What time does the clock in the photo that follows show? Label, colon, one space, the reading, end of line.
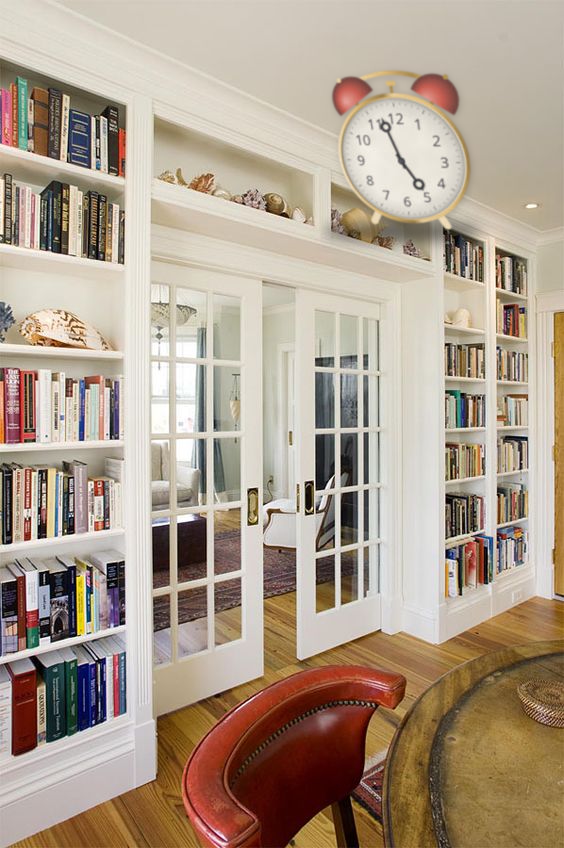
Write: 4:57
